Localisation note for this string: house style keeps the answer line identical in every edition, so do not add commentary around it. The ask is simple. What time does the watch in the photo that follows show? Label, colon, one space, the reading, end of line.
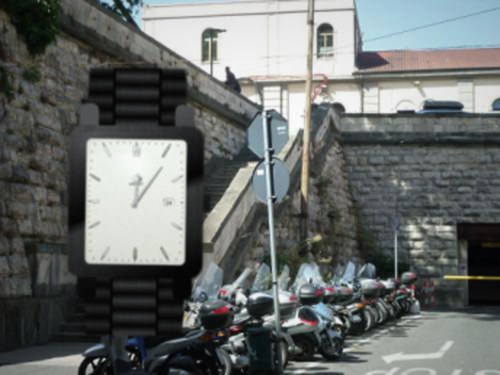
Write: 12:06
